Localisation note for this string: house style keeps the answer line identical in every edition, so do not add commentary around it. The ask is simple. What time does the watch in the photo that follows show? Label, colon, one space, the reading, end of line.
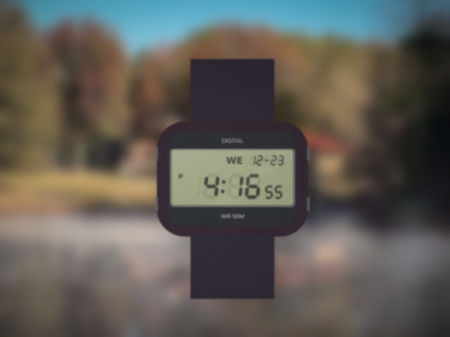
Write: 4:16:55
